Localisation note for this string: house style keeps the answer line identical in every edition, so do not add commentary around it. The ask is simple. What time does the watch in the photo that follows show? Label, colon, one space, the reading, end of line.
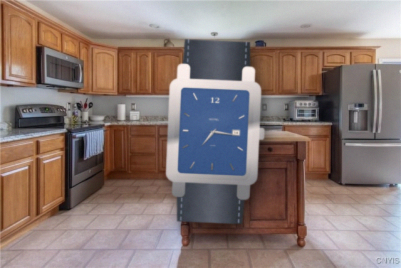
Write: 7:16
